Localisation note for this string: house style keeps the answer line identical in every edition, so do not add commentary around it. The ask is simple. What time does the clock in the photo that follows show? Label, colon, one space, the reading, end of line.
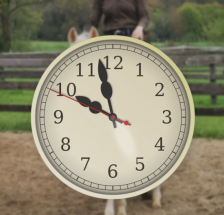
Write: 9:57:49
